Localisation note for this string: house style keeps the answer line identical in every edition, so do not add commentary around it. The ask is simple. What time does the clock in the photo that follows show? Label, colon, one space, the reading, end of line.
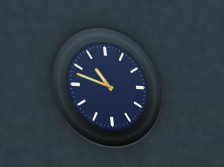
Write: 10:48
